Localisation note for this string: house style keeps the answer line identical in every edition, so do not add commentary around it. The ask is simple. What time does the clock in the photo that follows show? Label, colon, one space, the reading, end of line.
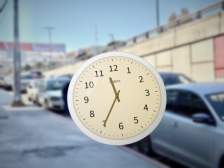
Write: 11:35
